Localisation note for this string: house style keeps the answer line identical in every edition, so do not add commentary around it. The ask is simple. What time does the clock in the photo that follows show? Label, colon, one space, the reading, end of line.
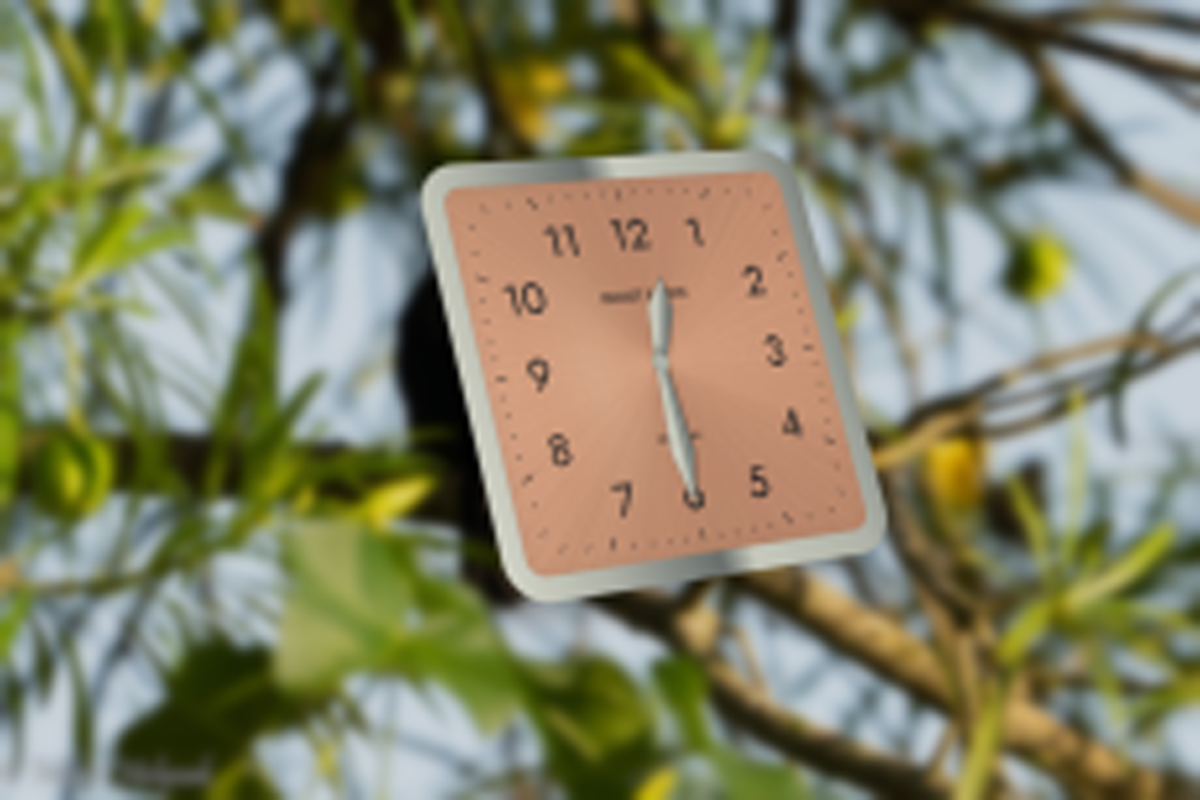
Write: 12:30
